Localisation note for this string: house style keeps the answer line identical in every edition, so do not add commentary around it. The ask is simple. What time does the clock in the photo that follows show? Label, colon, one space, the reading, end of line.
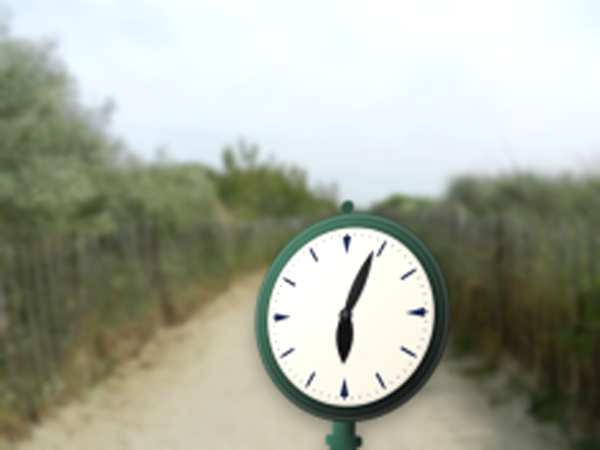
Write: 6:04
